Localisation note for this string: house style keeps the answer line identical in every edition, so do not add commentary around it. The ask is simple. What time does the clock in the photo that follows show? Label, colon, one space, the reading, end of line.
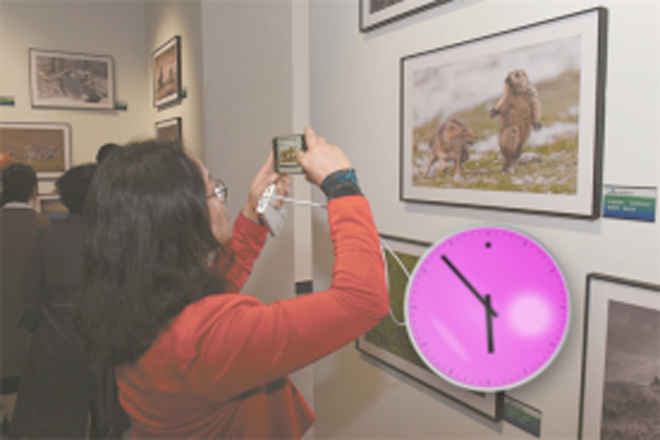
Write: 5:53
